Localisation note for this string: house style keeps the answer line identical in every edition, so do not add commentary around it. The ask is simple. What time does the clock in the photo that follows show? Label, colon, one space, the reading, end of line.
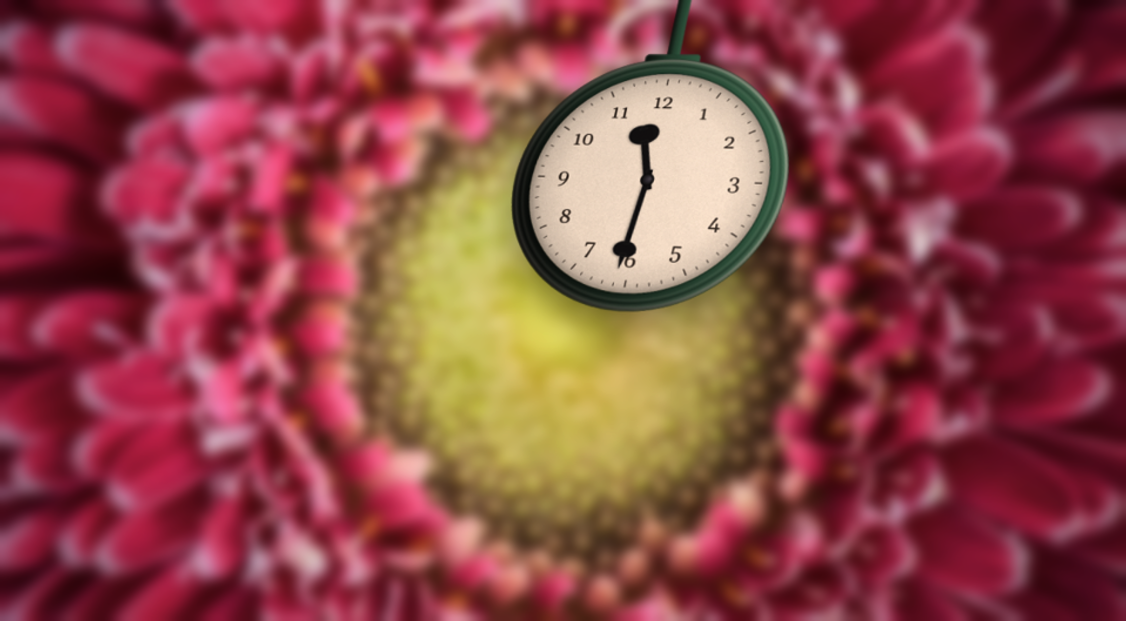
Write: 11:31
